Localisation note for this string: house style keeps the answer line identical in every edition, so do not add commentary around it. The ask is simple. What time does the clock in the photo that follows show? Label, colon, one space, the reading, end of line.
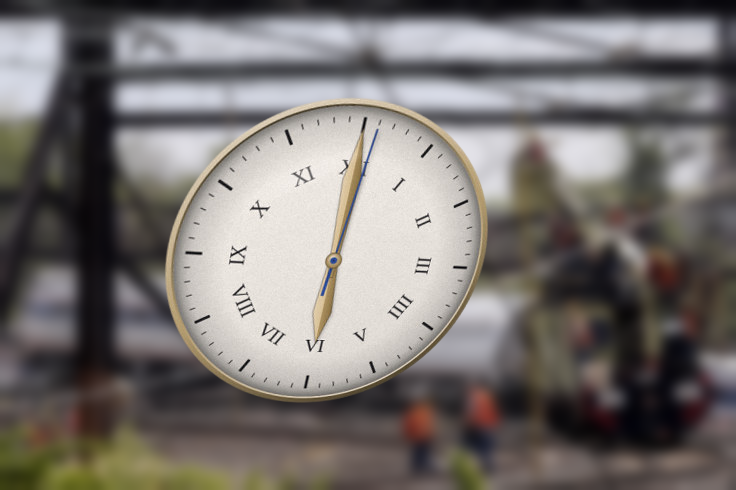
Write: 6:00:01
